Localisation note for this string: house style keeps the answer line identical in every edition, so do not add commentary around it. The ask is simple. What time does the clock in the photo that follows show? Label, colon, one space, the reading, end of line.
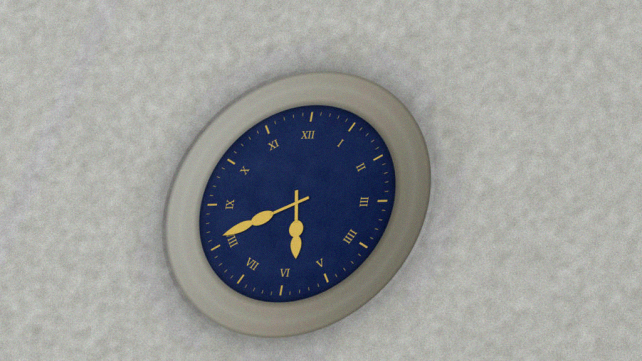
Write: 5:41
